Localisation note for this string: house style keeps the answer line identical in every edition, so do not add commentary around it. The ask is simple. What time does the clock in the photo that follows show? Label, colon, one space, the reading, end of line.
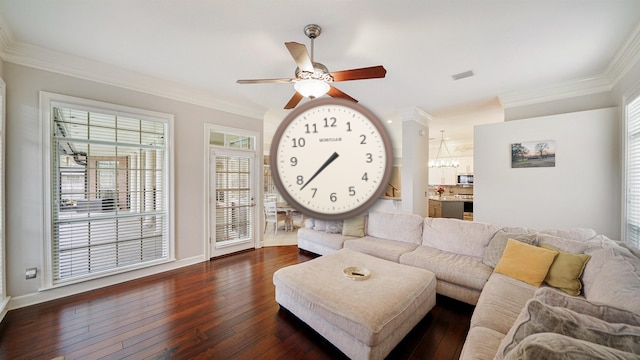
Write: 7:38
